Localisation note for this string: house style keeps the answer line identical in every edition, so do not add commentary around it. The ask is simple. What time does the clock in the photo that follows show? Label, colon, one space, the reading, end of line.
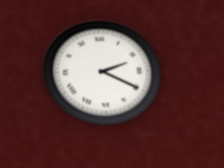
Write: 2:20
